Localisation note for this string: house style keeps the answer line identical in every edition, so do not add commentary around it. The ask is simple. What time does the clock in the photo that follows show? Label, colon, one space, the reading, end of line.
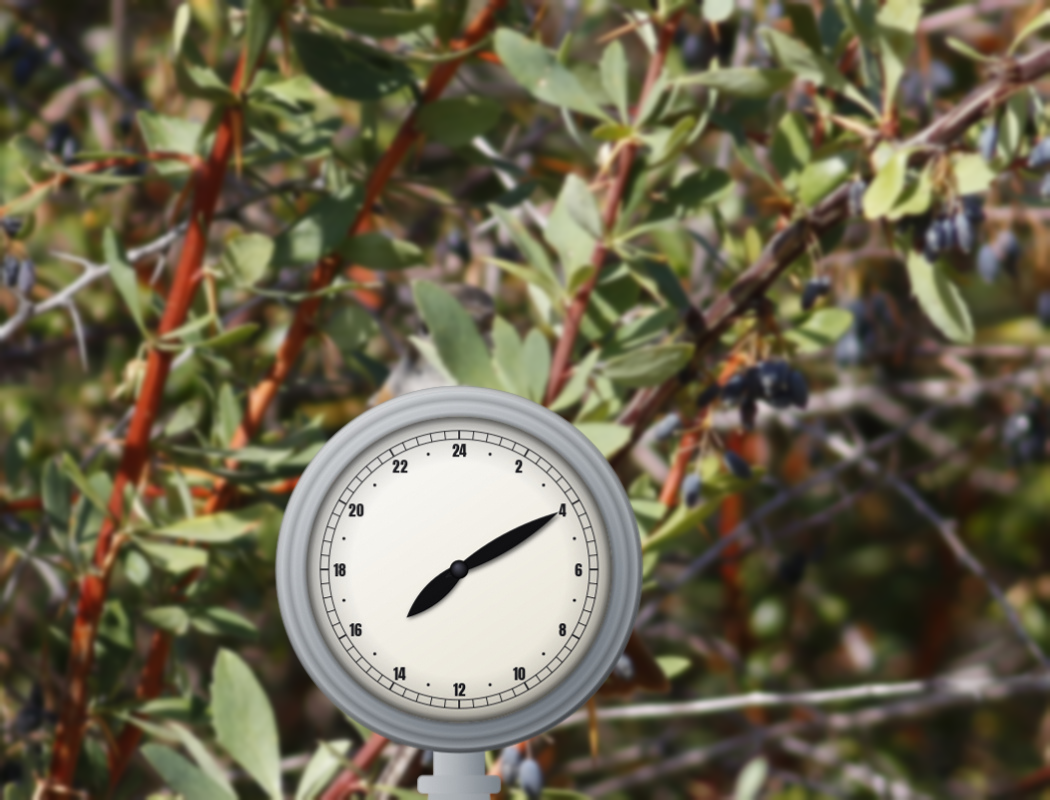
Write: 15:10
